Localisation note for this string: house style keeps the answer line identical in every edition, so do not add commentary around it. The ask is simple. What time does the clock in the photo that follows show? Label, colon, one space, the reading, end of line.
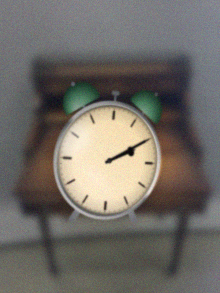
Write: 2:10
